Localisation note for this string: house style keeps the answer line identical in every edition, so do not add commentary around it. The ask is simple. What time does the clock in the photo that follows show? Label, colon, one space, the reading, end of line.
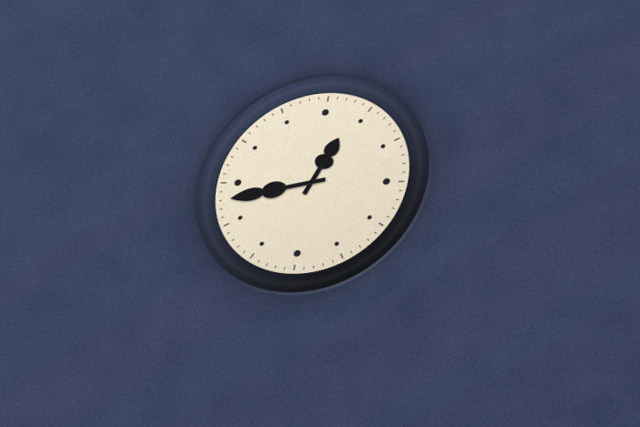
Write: 12:43
